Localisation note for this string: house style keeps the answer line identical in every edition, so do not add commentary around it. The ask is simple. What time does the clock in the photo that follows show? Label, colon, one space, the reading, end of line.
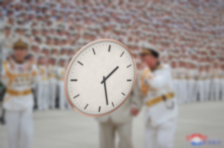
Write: 1:27
